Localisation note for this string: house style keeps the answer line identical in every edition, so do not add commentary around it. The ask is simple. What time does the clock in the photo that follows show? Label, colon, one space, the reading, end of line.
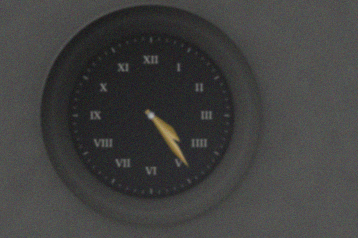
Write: 4:24
